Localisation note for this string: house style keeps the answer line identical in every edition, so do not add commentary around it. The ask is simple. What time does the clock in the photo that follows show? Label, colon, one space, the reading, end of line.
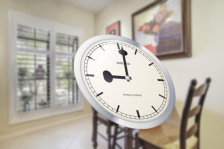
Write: 9:01
